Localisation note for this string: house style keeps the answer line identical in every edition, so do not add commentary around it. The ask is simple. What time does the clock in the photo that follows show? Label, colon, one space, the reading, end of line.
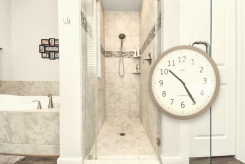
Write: 10:25
